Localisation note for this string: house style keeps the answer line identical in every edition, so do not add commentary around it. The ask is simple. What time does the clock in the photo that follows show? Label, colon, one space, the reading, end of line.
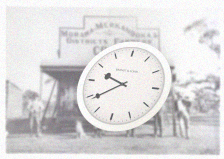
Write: 9:39
